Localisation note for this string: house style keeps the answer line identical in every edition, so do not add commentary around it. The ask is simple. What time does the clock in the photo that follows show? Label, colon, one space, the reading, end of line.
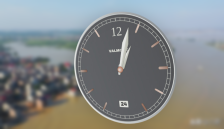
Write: 1:03
